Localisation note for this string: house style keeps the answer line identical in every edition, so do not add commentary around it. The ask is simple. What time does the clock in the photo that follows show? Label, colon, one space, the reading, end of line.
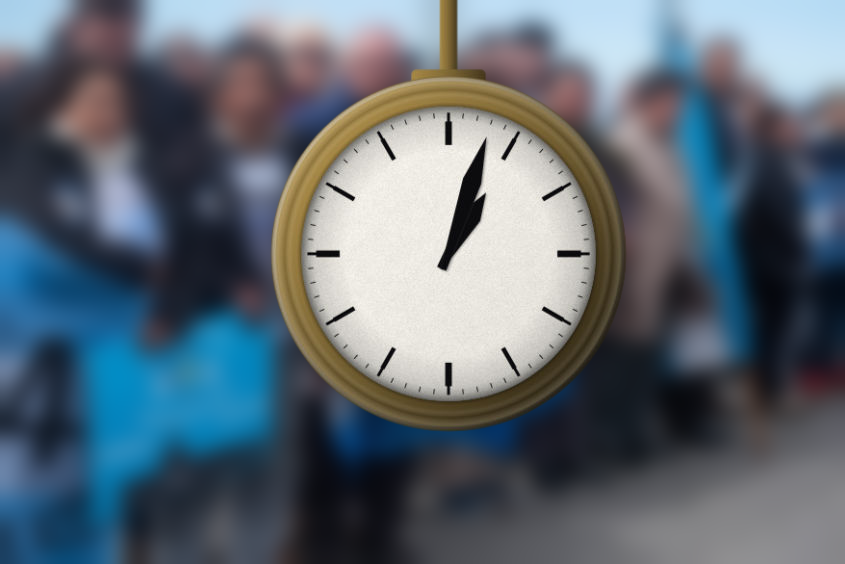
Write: 1:03
